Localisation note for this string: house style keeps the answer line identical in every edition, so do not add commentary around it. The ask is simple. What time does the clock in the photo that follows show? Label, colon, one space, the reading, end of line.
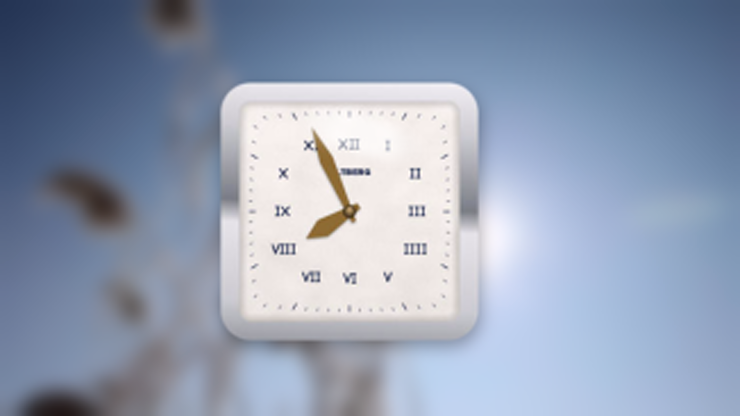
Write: 7:56
